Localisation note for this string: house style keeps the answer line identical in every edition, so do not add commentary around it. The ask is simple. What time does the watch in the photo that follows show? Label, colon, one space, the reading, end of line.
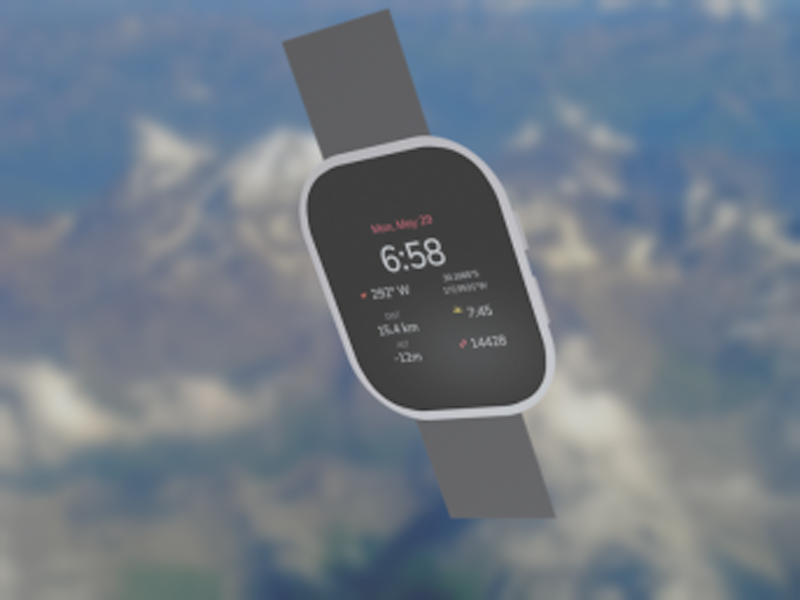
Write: 6:58
